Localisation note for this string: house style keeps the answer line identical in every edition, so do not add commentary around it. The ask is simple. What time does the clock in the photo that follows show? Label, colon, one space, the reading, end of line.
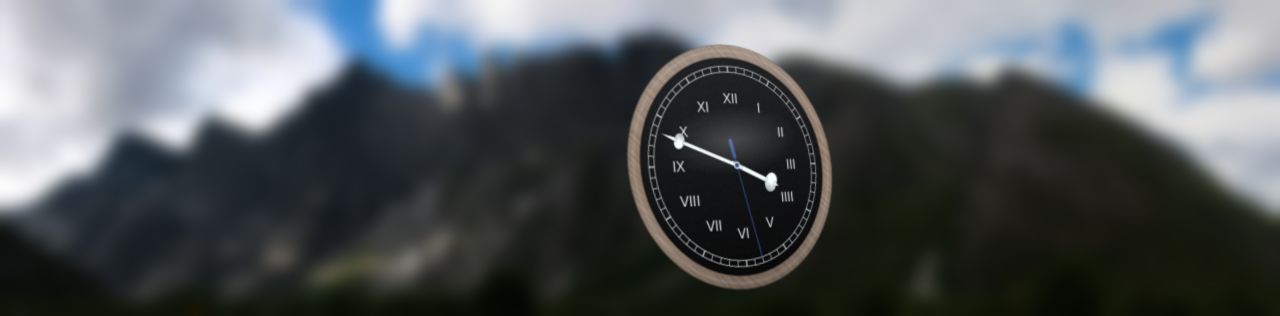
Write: 3:48:28
